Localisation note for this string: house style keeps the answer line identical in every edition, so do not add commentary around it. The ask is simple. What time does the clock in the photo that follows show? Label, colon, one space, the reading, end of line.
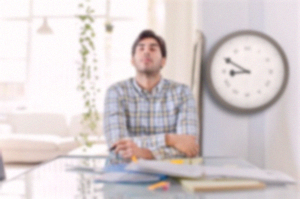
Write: 8:50
